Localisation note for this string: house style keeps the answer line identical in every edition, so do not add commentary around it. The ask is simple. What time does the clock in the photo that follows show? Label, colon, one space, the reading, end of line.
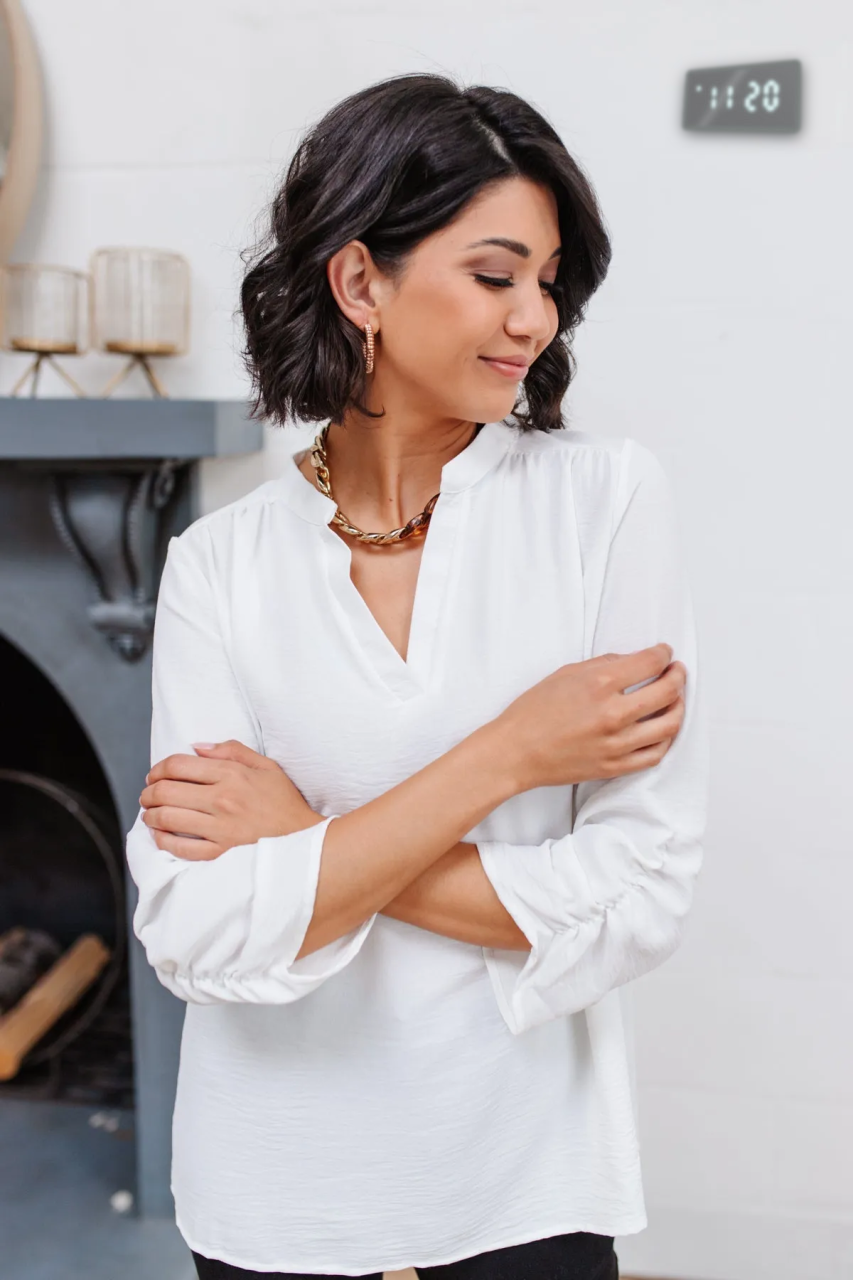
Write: 11:20
